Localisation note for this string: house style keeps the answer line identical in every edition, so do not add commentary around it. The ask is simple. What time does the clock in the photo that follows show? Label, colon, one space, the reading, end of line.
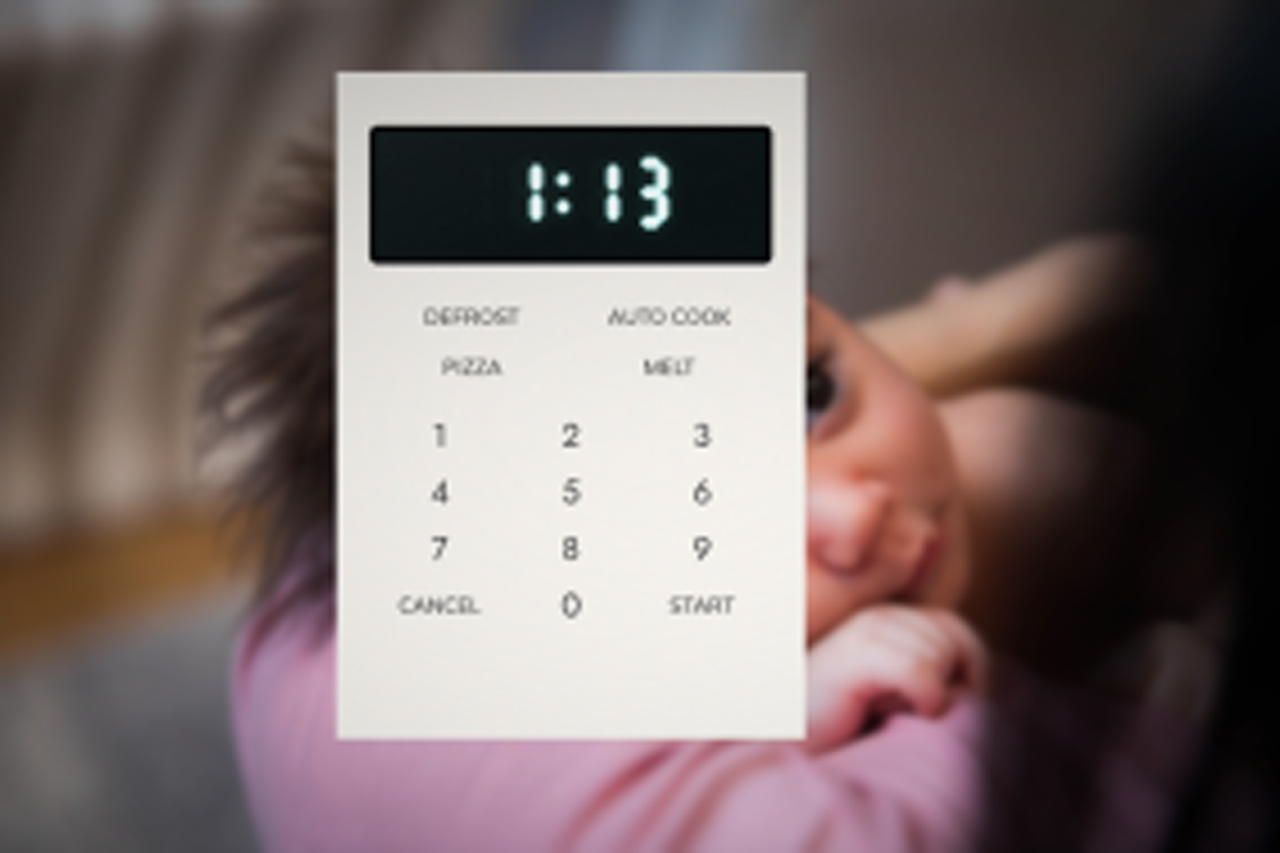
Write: 1:13
